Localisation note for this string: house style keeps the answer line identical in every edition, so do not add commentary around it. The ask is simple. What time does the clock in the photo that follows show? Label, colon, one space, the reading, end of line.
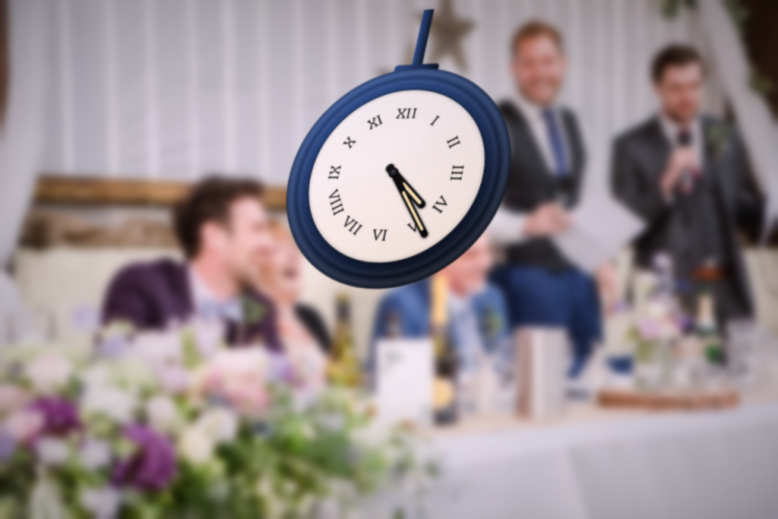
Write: 4:24
